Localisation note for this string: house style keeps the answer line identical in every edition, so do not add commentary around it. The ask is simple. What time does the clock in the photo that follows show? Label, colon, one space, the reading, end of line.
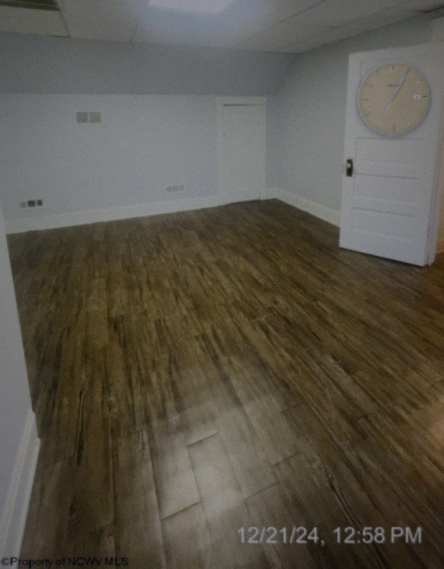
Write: 7:05
